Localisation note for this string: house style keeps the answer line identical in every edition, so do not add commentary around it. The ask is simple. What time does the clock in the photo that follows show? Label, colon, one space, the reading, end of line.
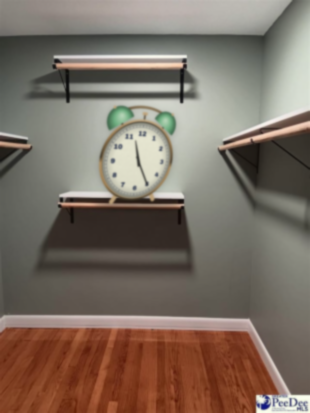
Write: 11:25
